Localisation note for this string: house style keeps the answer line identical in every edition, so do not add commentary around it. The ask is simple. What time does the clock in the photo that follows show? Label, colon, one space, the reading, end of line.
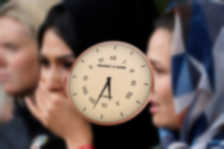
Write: 5:33
